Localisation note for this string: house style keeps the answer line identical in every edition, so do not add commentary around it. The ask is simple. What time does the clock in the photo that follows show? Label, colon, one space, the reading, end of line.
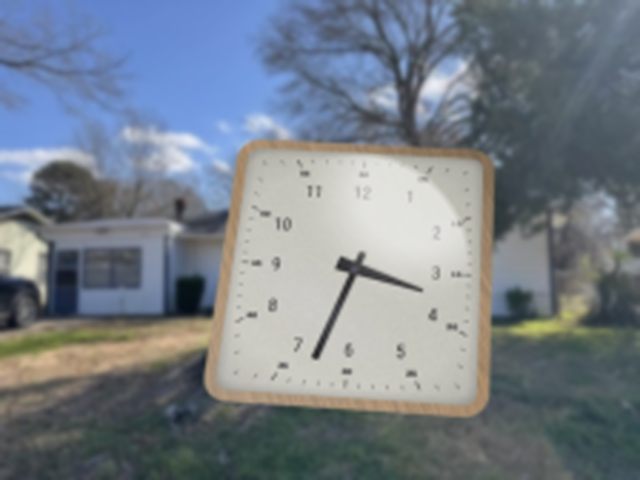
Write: 3:33
